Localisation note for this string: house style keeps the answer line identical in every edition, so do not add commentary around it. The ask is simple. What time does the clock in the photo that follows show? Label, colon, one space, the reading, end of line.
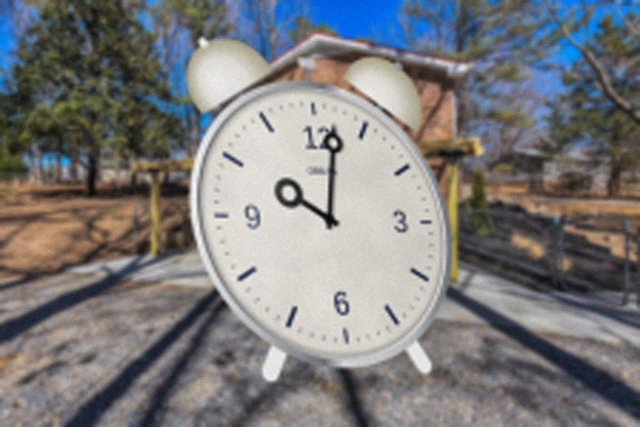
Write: 10:02
